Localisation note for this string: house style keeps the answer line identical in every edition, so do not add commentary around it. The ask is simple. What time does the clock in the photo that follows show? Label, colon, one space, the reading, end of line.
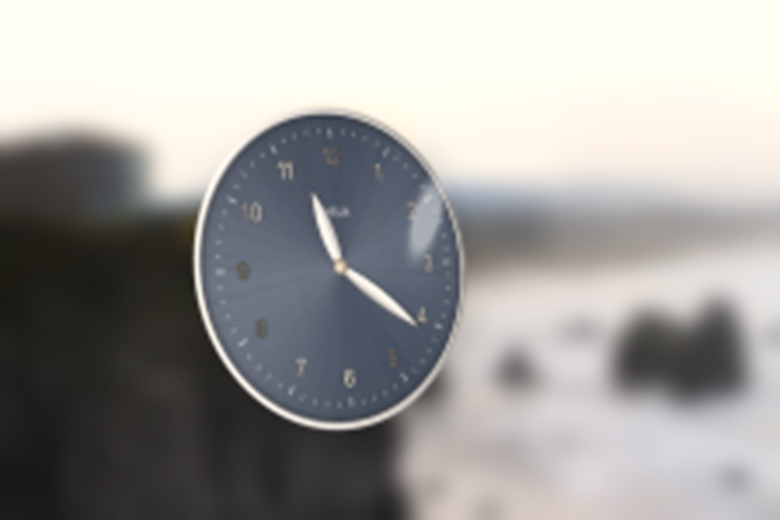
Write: 11:21
